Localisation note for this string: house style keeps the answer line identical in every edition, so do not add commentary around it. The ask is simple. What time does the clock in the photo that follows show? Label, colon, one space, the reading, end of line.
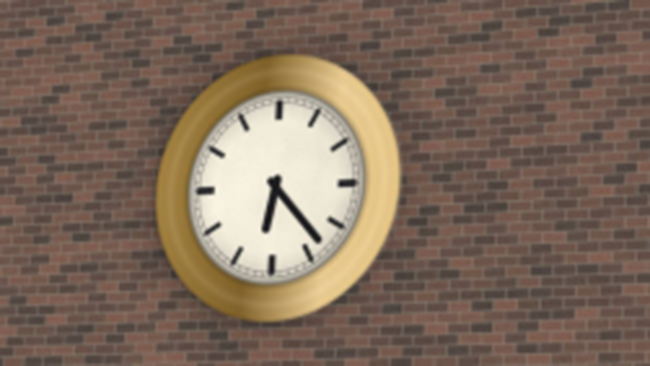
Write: 6:23
